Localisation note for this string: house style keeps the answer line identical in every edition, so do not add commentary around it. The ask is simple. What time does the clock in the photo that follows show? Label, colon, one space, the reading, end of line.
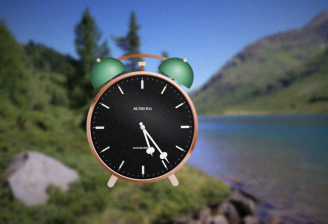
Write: 5:24
